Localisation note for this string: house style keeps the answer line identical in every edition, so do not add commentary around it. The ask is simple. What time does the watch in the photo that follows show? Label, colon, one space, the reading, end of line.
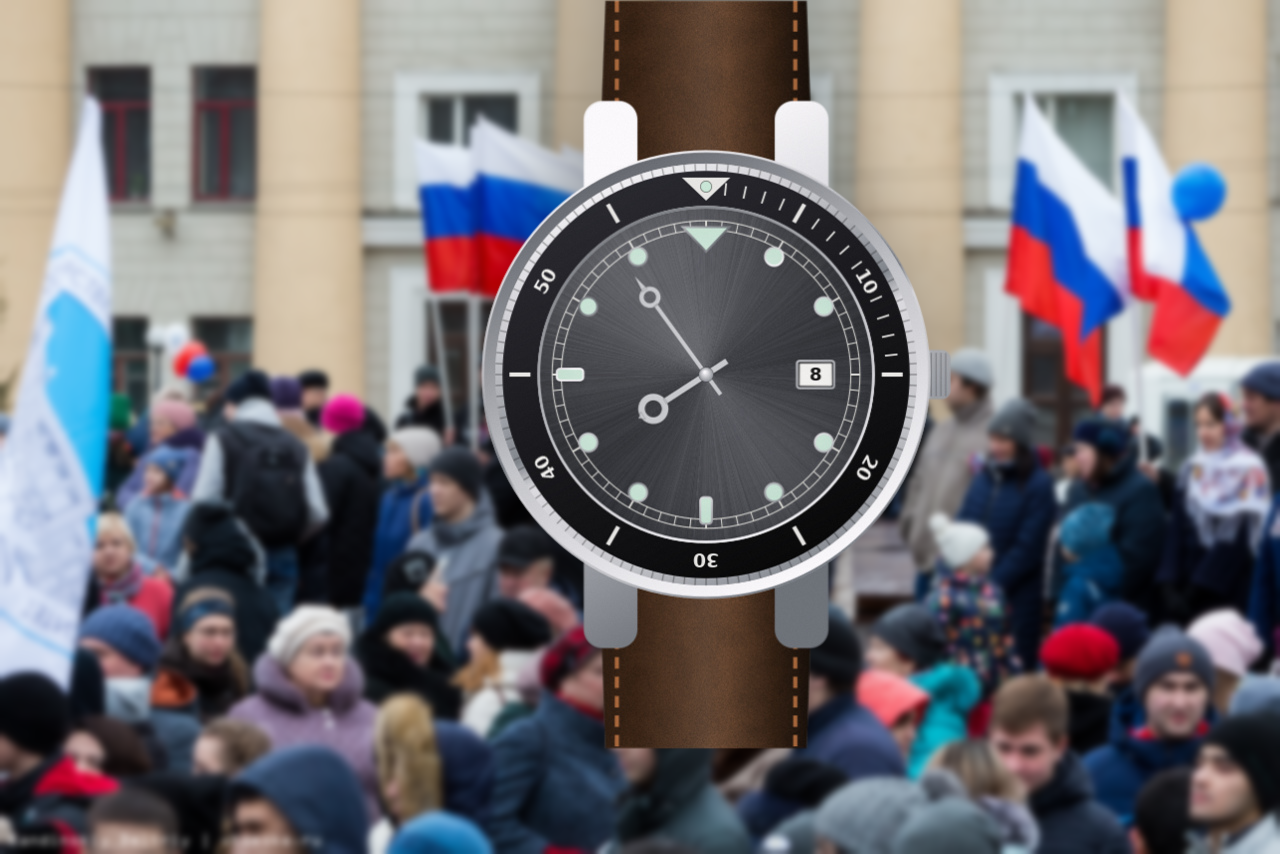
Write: 7:54
